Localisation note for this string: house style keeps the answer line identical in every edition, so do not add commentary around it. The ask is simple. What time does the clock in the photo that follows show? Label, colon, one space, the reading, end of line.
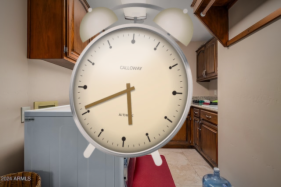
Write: 5:41
